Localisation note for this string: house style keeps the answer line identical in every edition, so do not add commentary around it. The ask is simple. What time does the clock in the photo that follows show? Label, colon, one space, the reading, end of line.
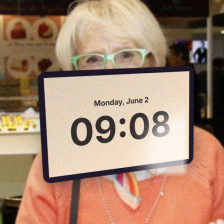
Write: 9:08
